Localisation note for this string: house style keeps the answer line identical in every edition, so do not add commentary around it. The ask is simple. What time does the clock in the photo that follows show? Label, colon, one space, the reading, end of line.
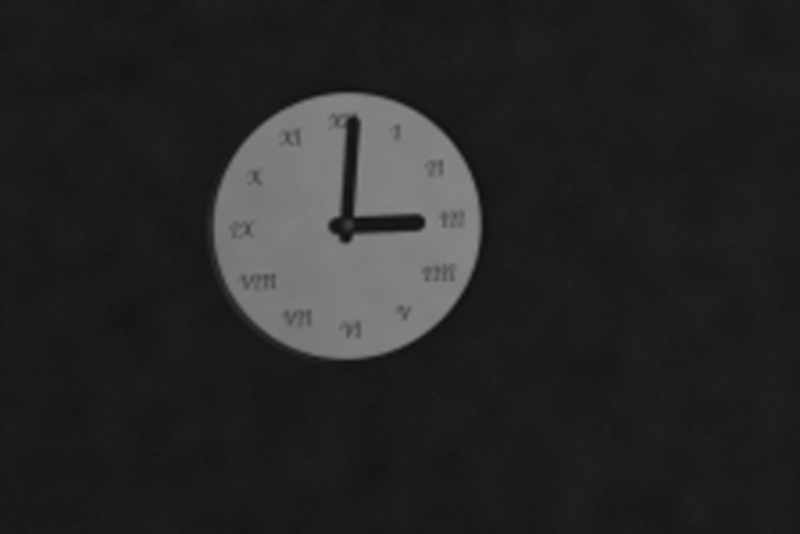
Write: 3:01
